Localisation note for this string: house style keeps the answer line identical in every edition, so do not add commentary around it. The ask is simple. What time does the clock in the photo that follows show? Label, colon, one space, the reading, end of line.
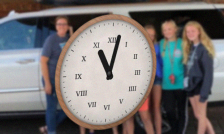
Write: 11:02
